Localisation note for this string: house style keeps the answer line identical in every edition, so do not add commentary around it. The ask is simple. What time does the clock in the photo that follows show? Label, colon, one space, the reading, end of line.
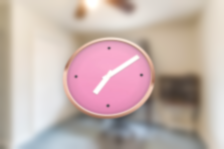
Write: 7:09
